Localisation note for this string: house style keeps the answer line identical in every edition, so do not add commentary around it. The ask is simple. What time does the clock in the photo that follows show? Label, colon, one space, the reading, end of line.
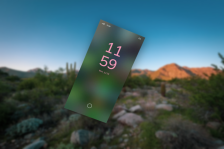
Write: 11:59
